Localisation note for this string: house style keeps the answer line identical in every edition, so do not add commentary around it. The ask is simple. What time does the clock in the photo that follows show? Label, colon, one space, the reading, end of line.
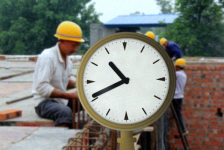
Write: 10:41
